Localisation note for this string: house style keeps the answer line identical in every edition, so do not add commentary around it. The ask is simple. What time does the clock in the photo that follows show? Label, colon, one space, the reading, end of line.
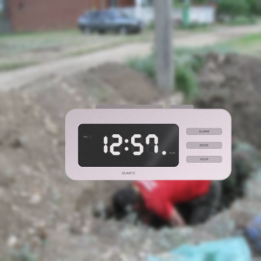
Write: 12:57
